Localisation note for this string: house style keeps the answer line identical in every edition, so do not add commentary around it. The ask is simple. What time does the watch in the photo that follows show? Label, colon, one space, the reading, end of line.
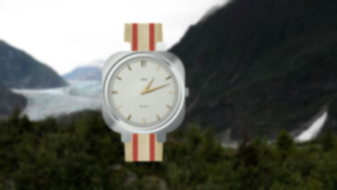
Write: 1:12
